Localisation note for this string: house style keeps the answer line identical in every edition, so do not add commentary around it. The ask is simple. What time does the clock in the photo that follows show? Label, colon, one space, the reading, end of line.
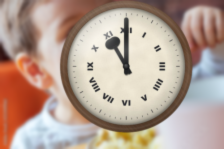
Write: 11:00
